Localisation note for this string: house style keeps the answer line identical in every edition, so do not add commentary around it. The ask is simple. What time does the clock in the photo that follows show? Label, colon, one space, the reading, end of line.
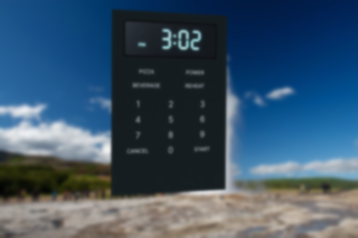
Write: 3:02
